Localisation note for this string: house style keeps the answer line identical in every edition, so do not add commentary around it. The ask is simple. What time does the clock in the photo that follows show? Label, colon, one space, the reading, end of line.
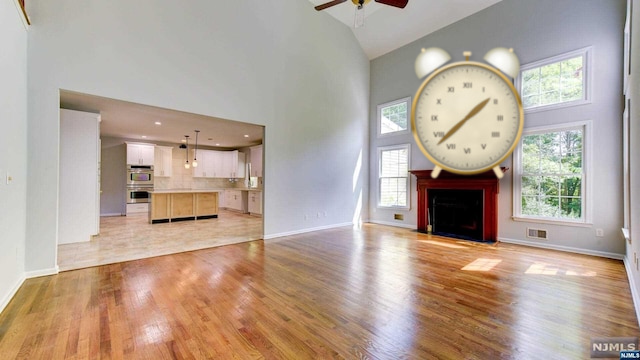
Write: 1:38
